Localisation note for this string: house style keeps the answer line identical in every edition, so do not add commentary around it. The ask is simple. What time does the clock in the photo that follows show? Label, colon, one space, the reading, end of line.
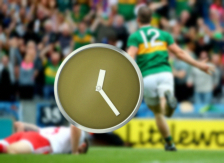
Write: 12:24
